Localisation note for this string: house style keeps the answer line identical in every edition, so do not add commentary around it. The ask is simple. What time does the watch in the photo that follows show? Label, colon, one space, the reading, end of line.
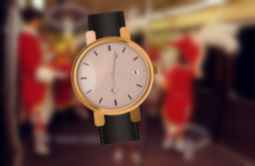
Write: 6:02
